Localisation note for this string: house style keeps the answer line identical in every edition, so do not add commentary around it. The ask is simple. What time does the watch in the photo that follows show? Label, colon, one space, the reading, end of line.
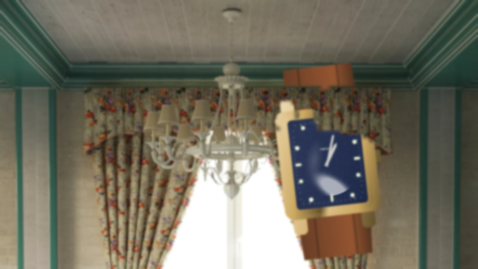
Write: 1:03
